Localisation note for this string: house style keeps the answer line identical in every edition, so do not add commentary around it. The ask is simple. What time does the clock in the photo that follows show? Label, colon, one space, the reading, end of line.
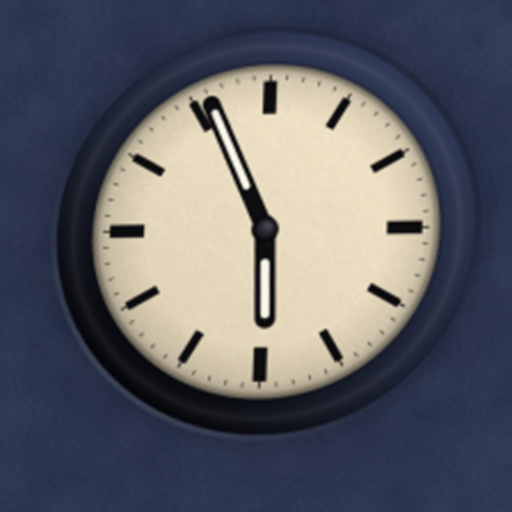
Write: 5:56
